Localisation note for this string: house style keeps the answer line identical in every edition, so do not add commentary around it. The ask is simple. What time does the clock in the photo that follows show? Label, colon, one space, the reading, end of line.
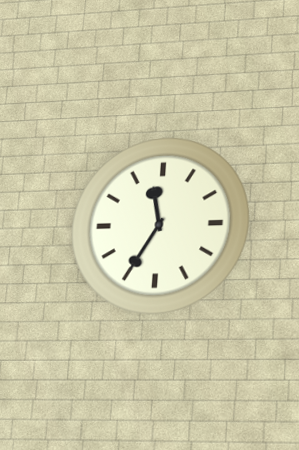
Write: 11:35
